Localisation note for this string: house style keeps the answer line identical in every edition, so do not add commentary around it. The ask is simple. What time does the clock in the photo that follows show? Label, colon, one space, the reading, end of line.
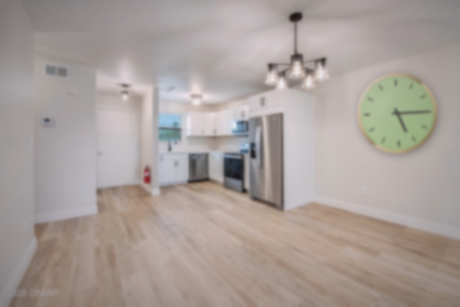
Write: 5:15
